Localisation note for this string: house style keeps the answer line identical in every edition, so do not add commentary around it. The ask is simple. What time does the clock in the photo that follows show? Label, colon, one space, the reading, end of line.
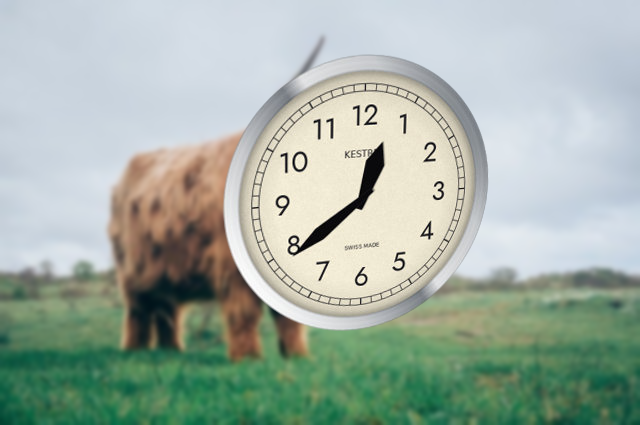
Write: 12:39
